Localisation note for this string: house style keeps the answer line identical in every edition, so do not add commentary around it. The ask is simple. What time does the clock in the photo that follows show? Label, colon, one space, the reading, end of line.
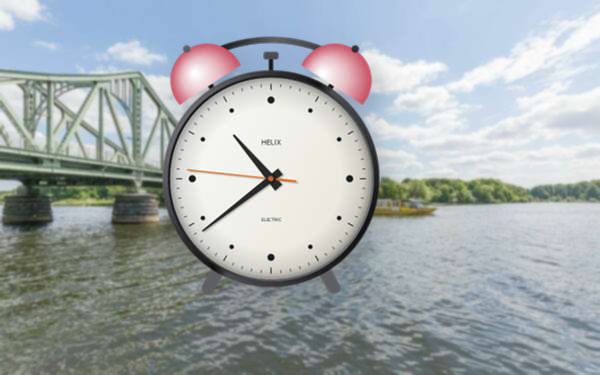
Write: 10:38:46
